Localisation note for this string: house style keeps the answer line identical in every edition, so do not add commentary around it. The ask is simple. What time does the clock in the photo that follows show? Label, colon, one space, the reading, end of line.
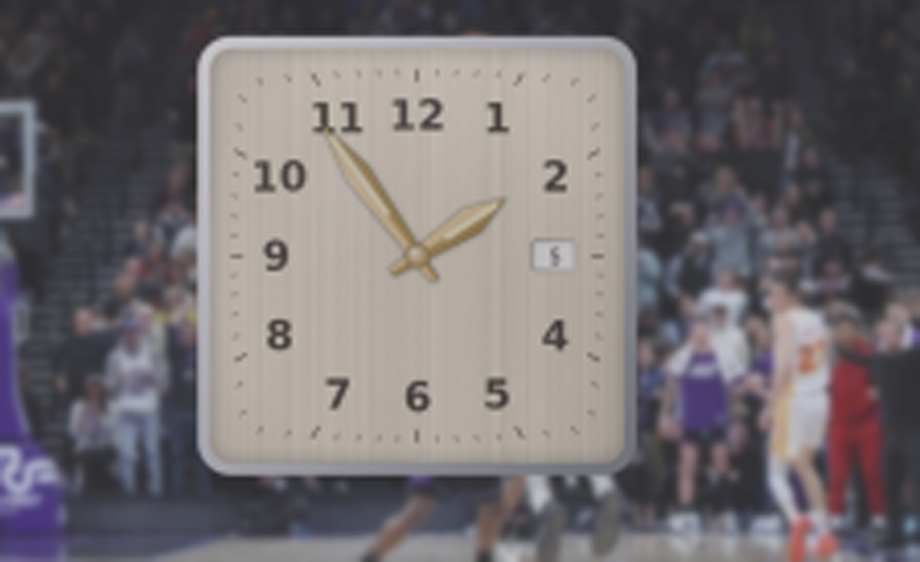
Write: 1:54
